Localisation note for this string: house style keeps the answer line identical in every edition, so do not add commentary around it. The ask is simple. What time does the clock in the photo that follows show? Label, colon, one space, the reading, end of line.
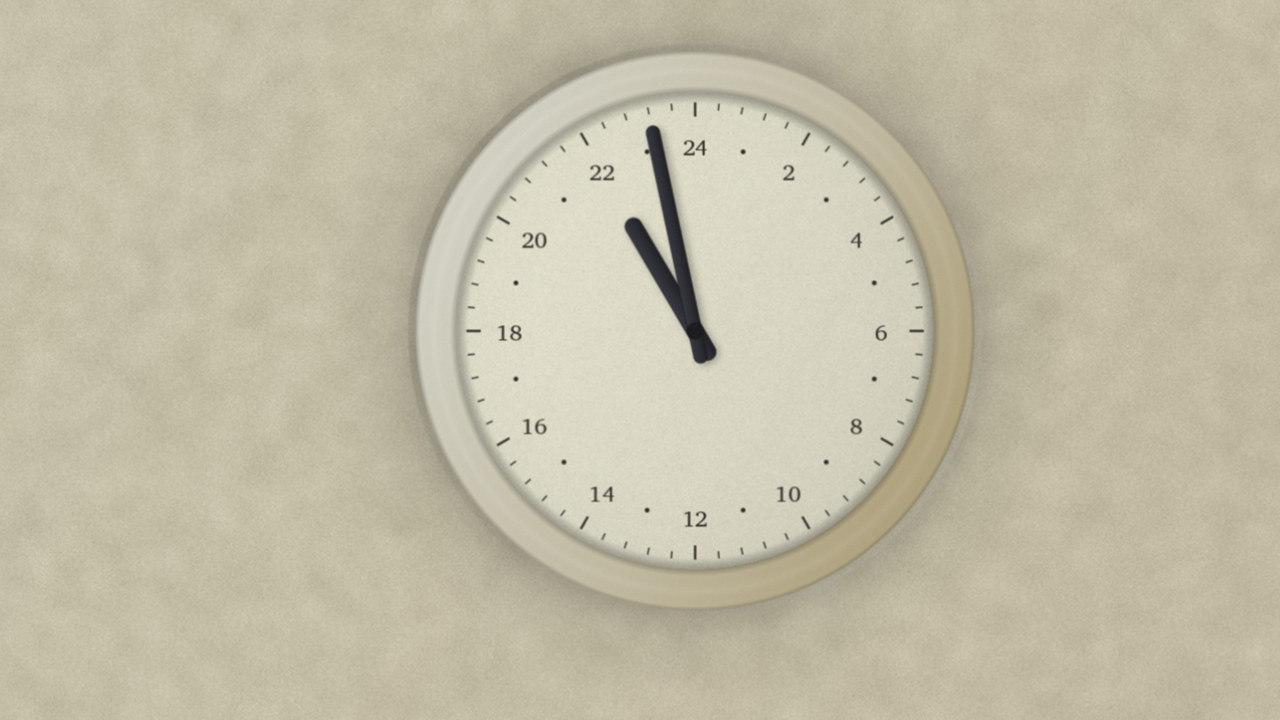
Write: 21:58
